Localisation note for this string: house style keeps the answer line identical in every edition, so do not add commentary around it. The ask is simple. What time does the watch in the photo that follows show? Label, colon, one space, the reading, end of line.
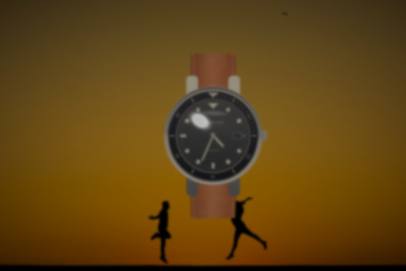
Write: 4:34
